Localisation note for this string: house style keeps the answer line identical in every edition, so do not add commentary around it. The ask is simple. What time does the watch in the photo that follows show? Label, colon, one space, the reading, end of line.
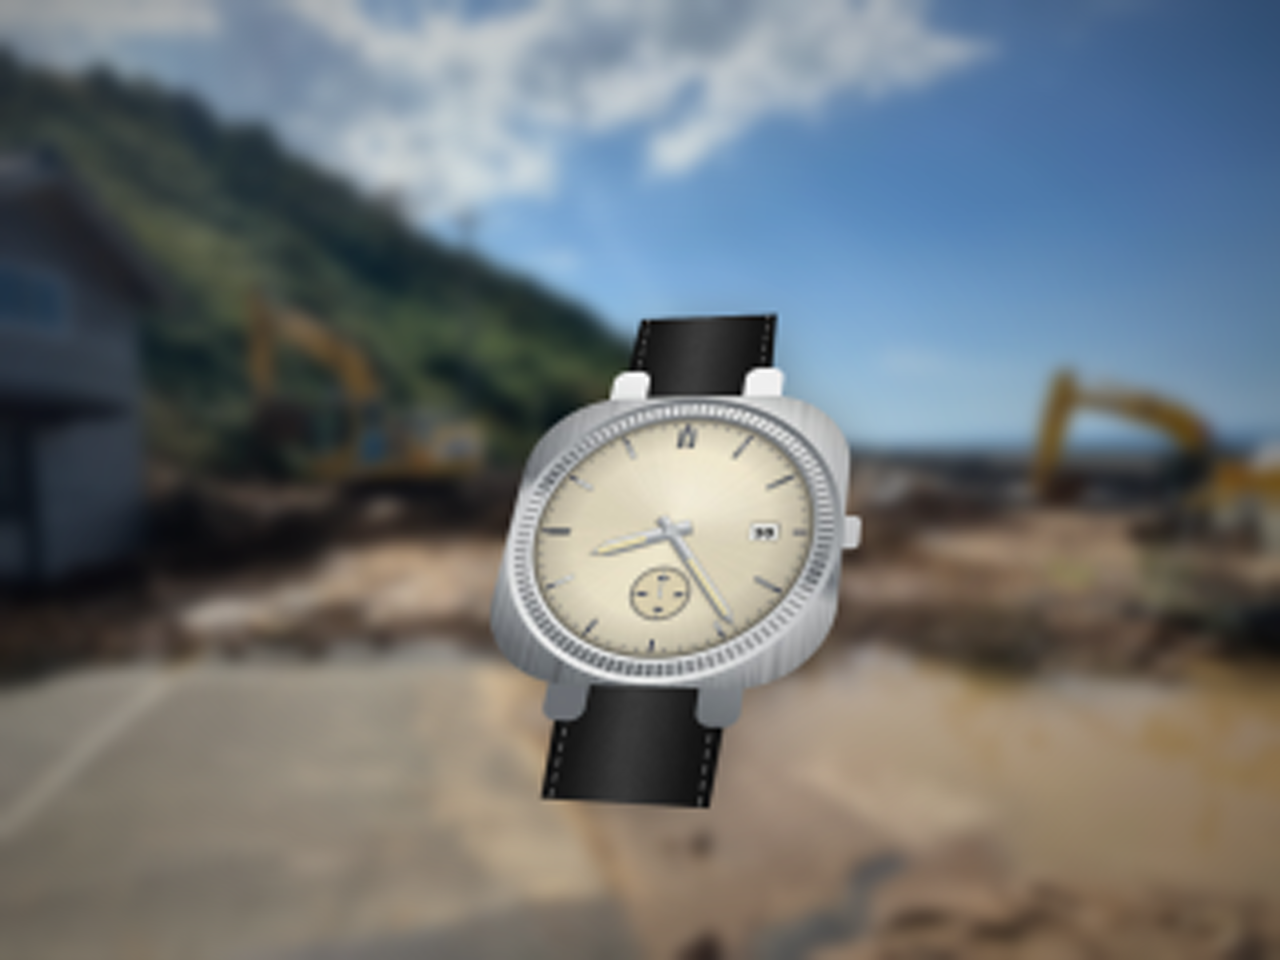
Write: 8:24
